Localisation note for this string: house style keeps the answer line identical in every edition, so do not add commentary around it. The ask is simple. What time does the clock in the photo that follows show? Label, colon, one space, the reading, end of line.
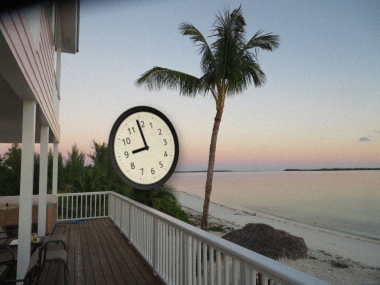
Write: 8:59
